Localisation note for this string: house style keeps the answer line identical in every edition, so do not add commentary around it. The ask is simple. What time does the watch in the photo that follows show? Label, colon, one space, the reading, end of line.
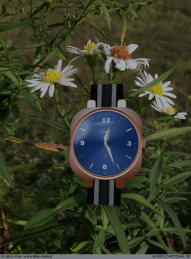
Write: 12:26
